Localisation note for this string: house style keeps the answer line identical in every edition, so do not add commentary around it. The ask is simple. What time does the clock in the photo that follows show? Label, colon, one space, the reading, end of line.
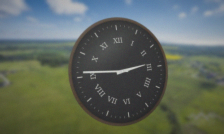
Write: 2:46
